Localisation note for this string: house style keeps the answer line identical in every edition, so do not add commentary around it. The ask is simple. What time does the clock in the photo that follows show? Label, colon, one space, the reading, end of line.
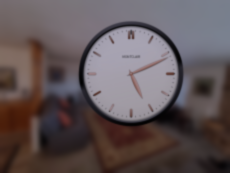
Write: 5:11
